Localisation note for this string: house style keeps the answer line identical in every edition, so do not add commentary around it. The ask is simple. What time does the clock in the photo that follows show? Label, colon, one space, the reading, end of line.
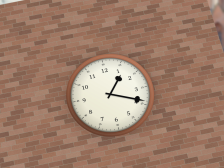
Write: 1:19
